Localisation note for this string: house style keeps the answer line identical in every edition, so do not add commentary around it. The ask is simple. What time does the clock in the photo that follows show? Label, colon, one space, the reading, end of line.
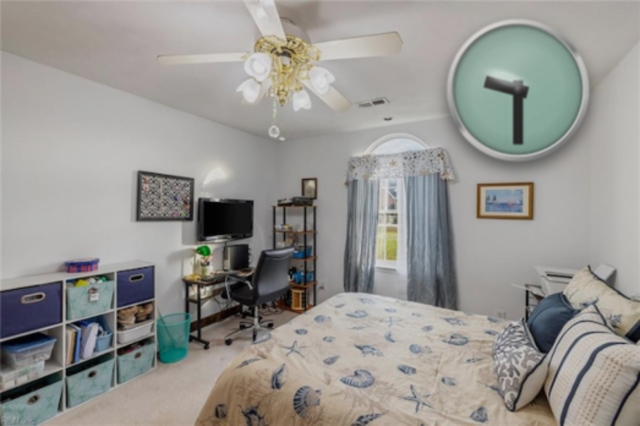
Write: 9:30
